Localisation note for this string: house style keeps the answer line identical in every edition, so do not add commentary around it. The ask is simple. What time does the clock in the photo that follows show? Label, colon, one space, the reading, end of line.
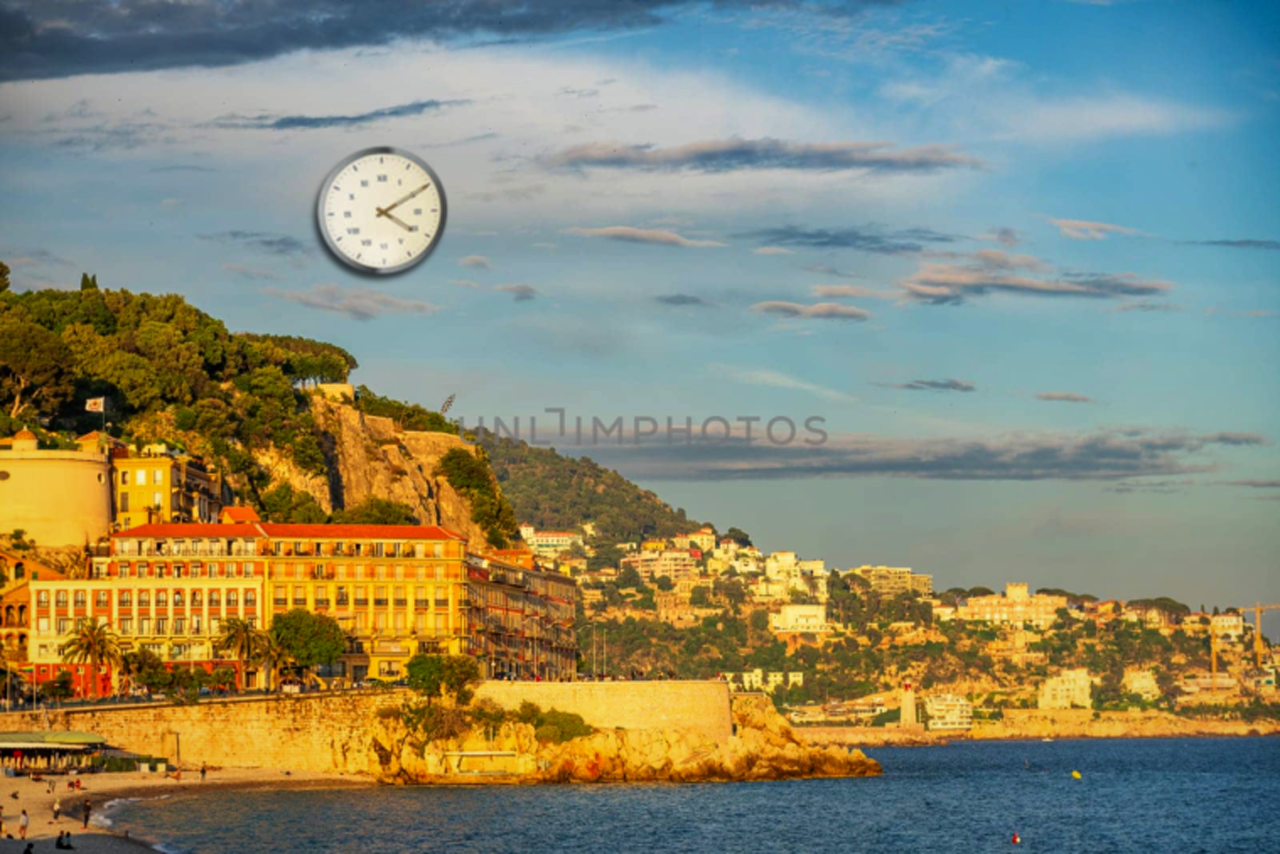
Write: 4:10
